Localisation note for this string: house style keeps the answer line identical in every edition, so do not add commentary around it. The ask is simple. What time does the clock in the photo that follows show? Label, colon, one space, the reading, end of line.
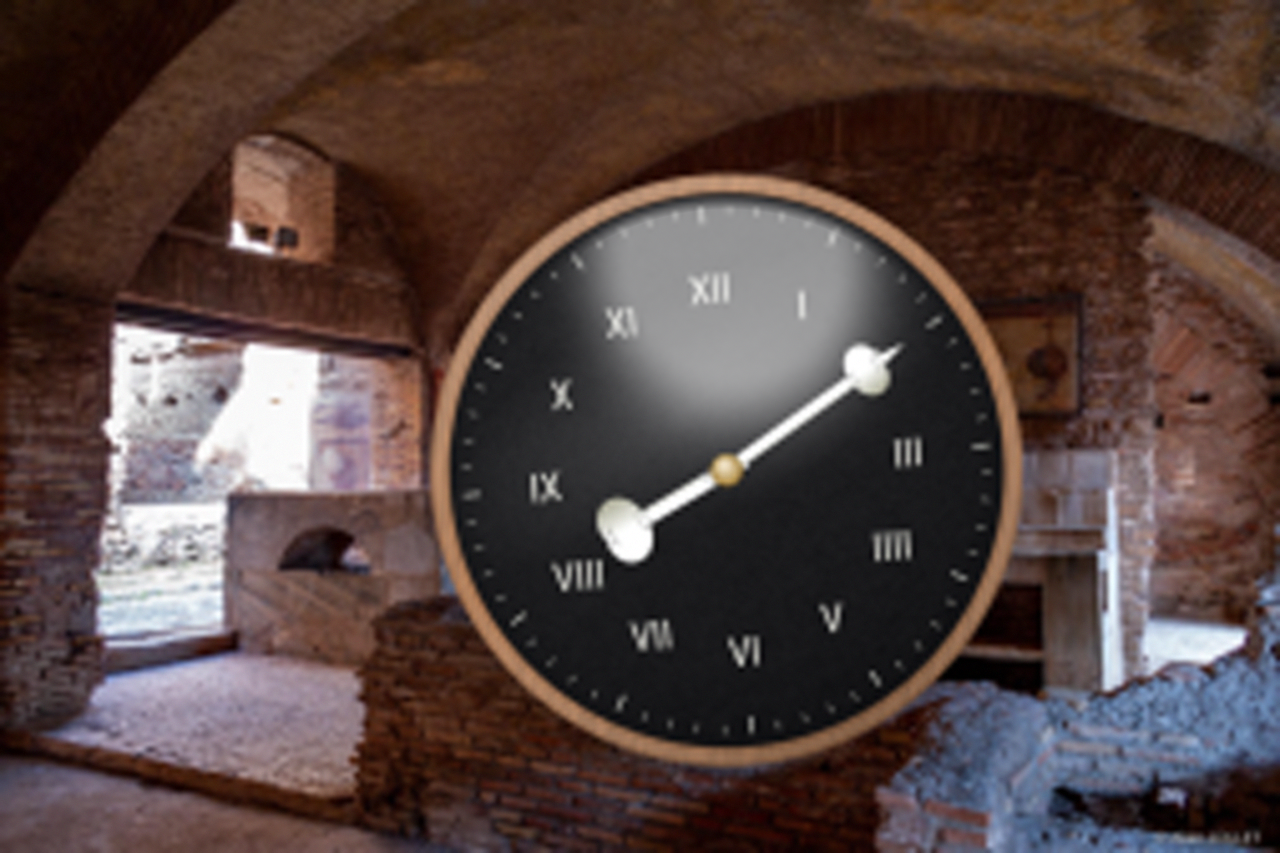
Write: 8:10
